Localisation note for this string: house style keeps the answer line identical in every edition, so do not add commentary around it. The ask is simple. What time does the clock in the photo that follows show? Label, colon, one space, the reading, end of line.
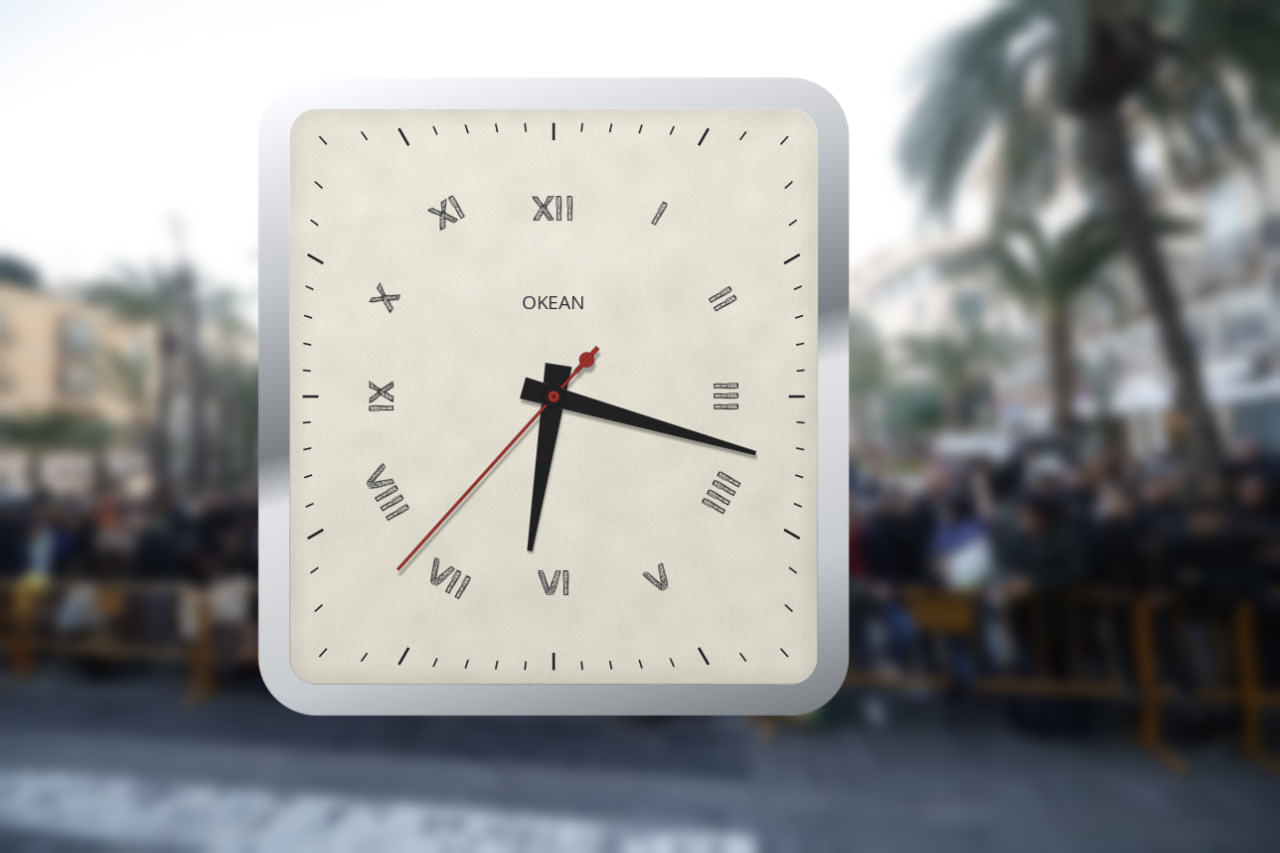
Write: 6:17:37
